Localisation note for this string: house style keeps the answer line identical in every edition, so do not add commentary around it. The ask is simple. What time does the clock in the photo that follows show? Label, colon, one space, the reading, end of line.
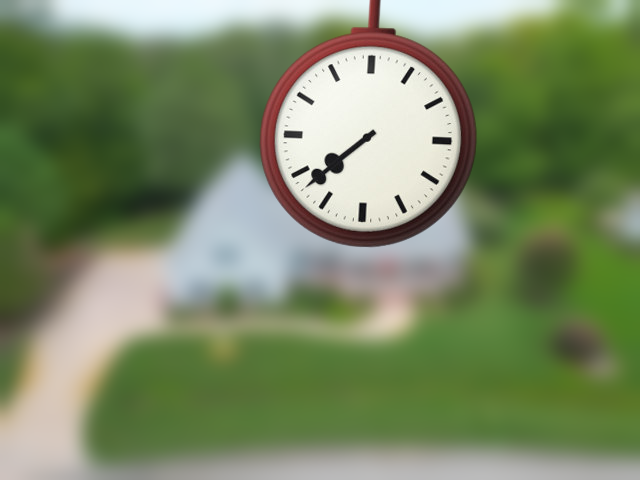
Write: 7:38
